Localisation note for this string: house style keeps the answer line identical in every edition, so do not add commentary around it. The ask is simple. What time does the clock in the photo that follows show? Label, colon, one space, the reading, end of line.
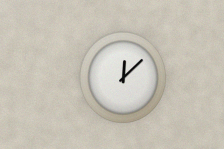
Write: 12:08
